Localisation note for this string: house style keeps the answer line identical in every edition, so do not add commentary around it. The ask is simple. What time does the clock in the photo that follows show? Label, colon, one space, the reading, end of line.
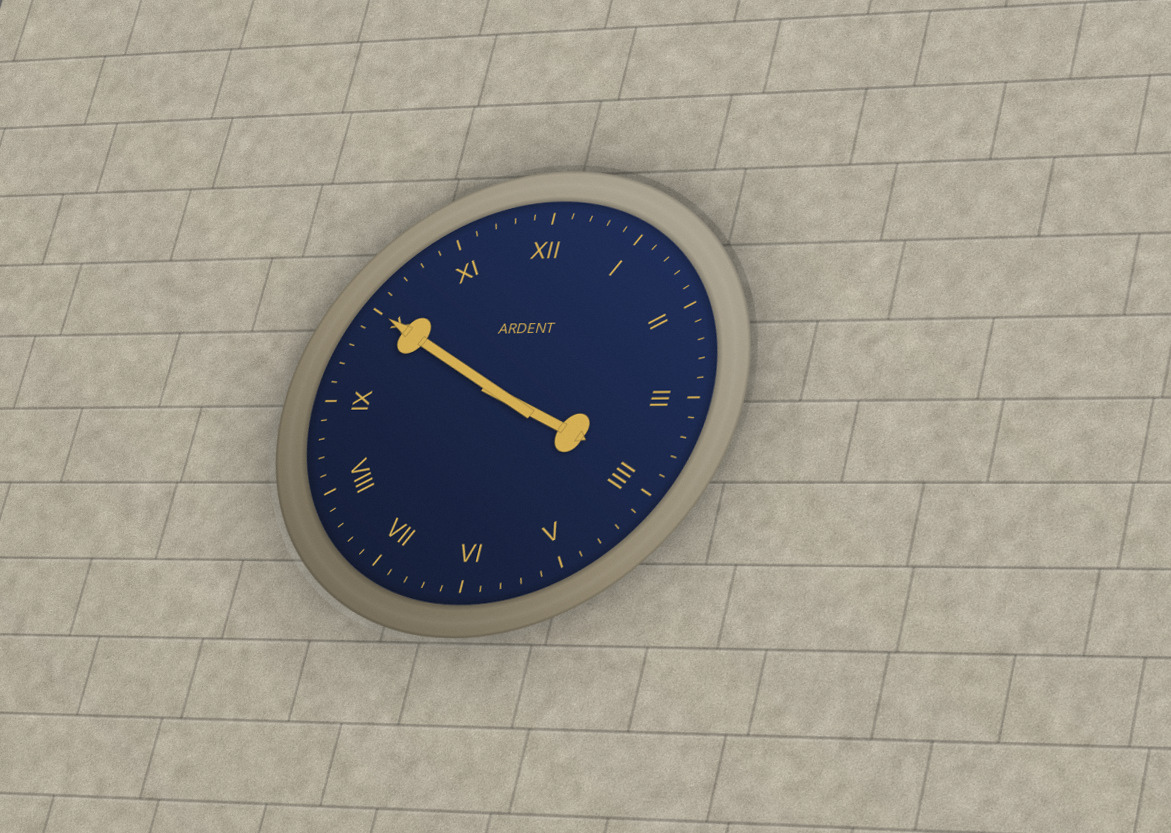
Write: 3:50
